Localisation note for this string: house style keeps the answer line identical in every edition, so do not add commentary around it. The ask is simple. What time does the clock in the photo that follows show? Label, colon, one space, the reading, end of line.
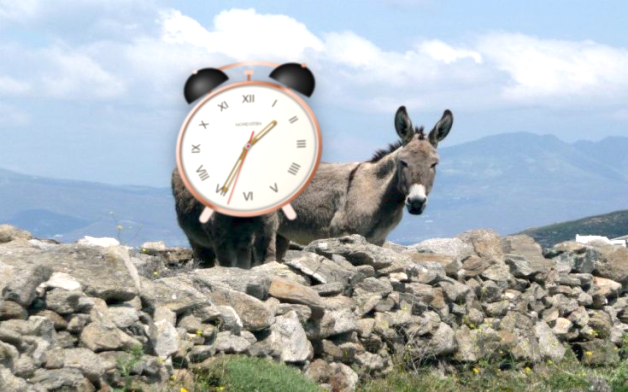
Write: 1:34:33
